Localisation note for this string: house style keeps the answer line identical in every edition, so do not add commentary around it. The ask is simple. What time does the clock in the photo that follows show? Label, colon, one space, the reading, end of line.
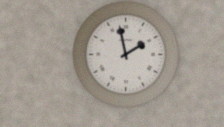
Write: 1:58
